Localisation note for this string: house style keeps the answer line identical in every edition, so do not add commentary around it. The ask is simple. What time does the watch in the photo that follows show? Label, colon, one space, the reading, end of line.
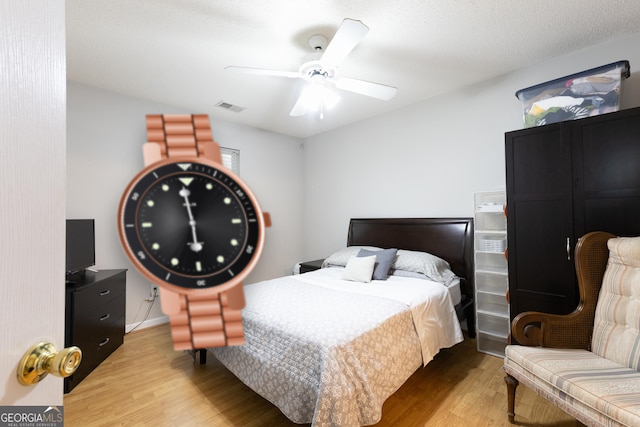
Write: 5:59
